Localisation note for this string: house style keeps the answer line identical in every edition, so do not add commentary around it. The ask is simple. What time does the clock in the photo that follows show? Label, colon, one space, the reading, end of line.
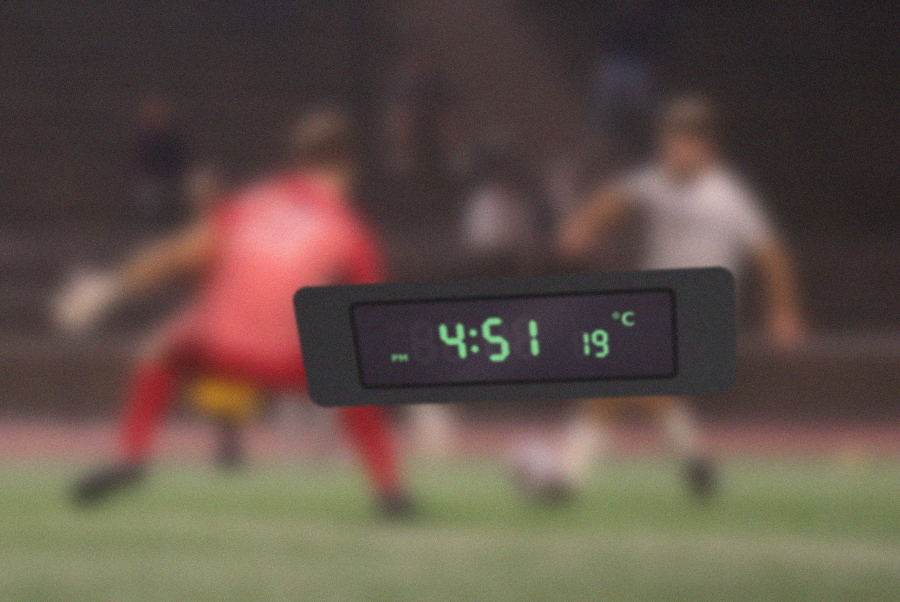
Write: 4:51
